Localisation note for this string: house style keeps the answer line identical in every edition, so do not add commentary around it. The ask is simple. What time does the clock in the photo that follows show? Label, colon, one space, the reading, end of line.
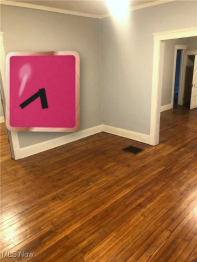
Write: 5:39
